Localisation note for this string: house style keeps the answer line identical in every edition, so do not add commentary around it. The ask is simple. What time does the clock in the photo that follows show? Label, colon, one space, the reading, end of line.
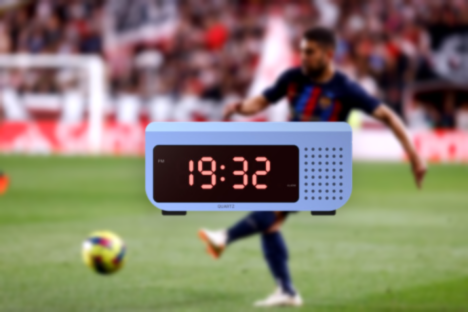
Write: 19:32
